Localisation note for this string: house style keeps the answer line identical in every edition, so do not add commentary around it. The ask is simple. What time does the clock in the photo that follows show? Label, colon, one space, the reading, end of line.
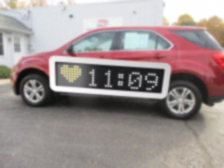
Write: 11:09
